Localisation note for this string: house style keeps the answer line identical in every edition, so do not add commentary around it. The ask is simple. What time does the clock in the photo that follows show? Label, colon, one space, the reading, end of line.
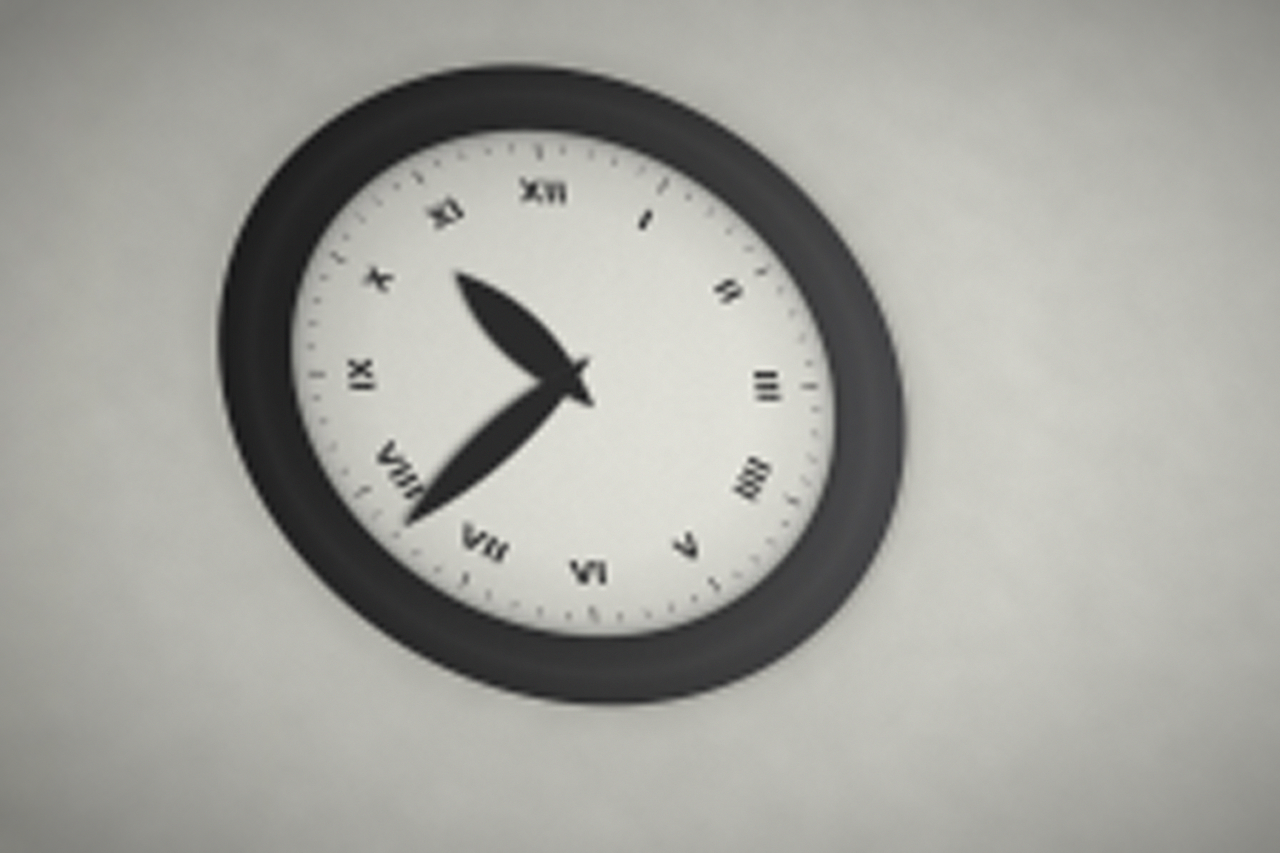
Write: 10:38
